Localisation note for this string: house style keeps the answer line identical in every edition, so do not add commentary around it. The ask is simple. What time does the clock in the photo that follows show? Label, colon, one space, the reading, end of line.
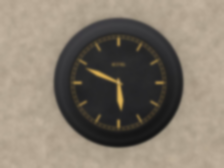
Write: 5:49
